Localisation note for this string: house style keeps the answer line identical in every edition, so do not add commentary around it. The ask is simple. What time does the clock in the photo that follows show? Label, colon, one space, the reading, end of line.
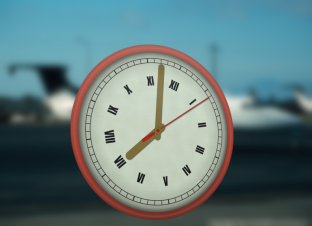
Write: 6:57:06
